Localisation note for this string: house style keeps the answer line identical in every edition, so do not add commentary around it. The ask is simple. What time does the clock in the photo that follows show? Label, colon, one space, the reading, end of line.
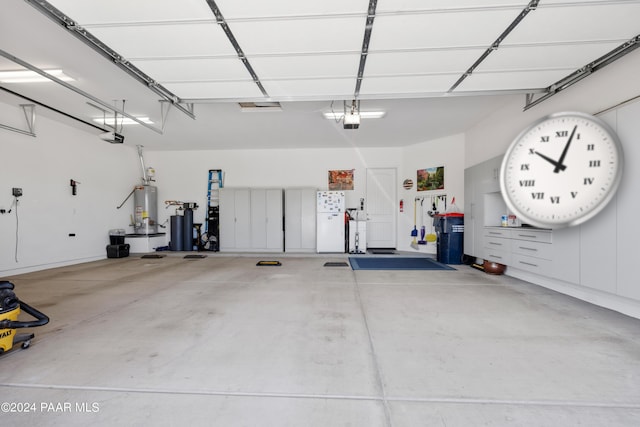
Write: 10:03
